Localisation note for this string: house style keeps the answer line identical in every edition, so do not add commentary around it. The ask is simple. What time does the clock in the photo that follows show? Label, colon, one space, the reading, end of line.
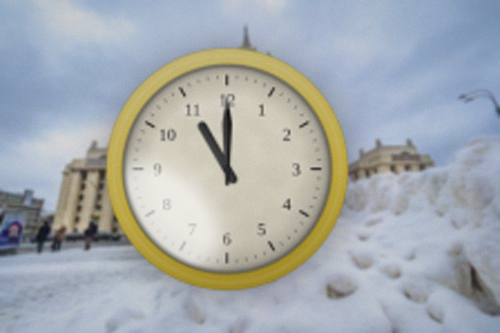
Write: 11:00
